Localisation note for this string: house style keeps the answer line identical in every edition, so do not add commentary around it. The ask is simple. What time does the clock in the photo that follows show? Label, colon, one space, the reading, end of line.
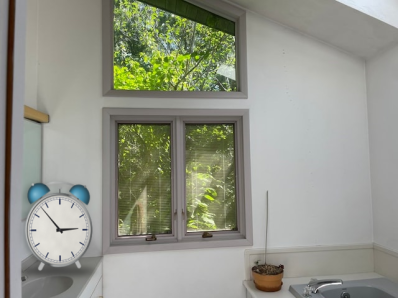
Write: 2:53
